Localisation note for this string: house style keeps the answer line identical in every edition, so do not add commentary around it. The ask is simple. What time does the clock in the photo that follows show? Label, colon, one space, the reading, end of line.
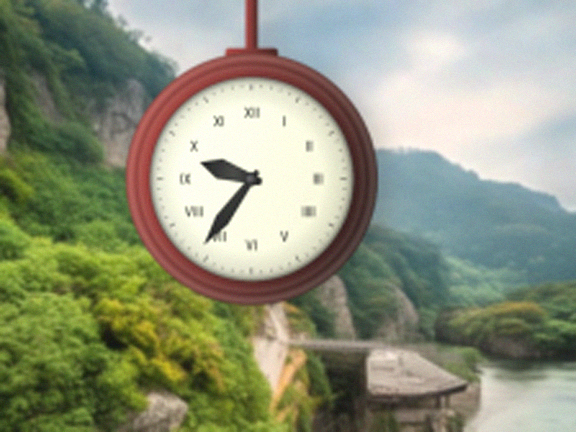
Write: 9:36
